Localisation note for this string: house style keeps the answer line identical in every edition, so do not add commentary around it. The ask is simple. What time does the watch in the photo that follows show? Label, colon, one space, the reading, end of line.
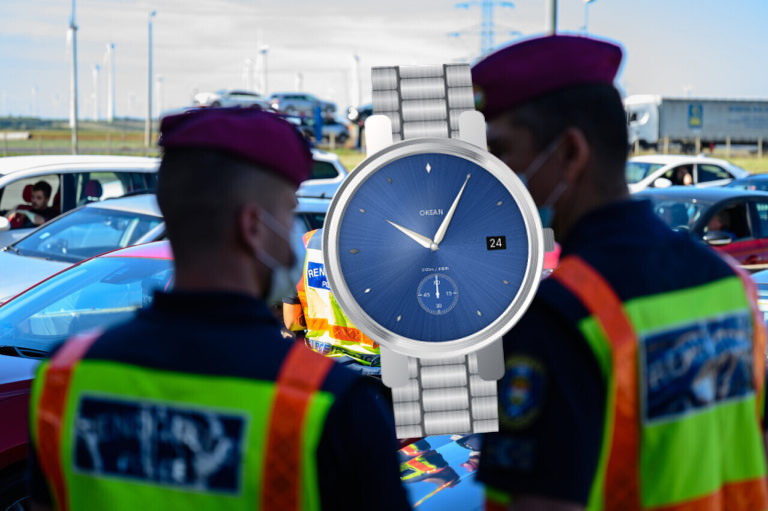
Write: 10:05
